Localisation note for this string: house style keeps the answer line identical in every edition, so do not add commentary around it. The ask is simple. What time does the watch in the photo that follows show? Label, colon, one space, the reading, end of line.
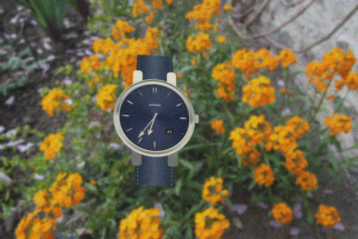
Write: 6:36
